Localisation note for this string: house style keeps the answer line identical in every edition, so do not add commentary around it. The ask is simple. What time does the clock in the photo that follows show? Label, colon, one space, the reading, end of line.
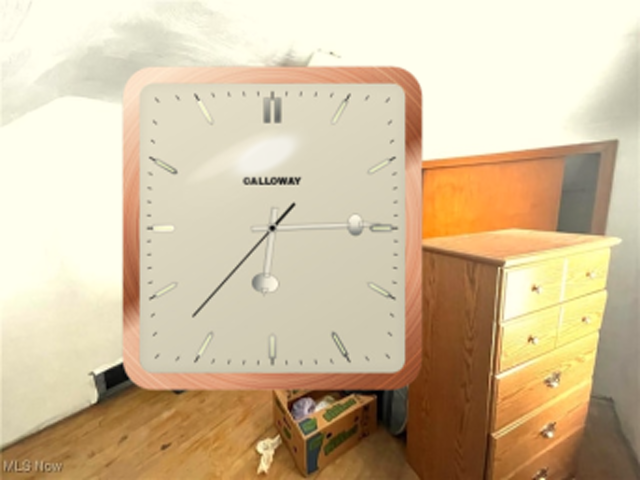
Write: 6:14:37
